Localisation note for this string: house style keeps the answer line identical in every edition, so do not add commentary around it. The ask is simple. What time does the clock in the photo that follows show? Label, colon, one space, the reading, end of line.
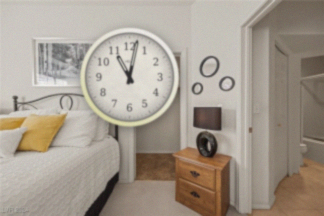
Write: 11:02
